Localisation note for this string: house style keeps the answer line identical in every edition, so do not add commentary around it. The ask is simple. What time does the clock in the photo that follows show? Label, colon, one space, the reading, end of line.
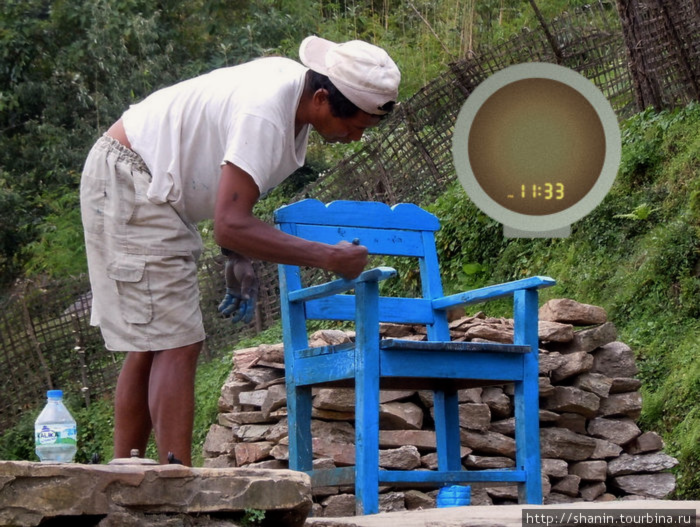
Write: 11:33
